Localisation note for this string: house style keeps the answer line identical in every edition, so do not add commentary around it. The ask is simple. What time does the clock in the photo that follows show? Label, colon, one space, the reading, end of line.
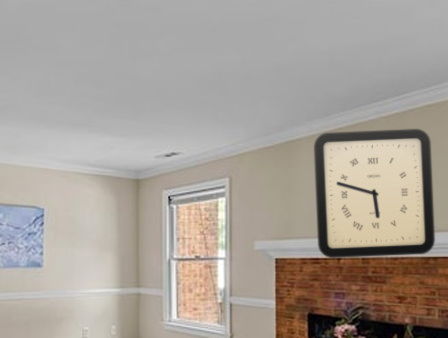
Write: 5:48
